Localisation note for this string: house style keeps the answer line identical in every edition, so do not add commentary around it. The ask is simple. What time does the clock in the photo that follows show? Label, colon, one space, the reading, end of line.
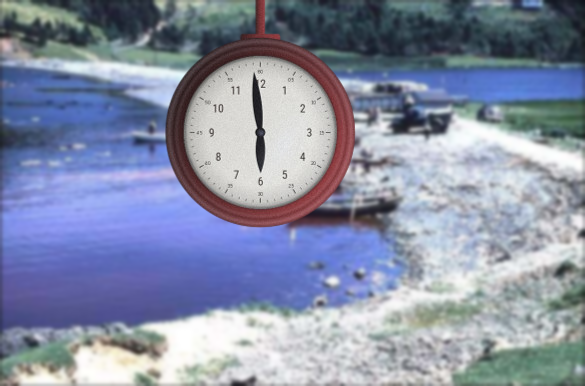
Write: 5:59
